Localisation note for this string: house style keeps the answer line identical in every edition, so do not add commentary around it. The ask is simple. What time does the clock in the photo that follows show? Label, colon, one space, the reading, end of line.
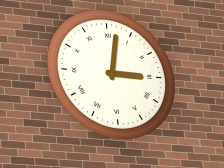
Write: 3:02
